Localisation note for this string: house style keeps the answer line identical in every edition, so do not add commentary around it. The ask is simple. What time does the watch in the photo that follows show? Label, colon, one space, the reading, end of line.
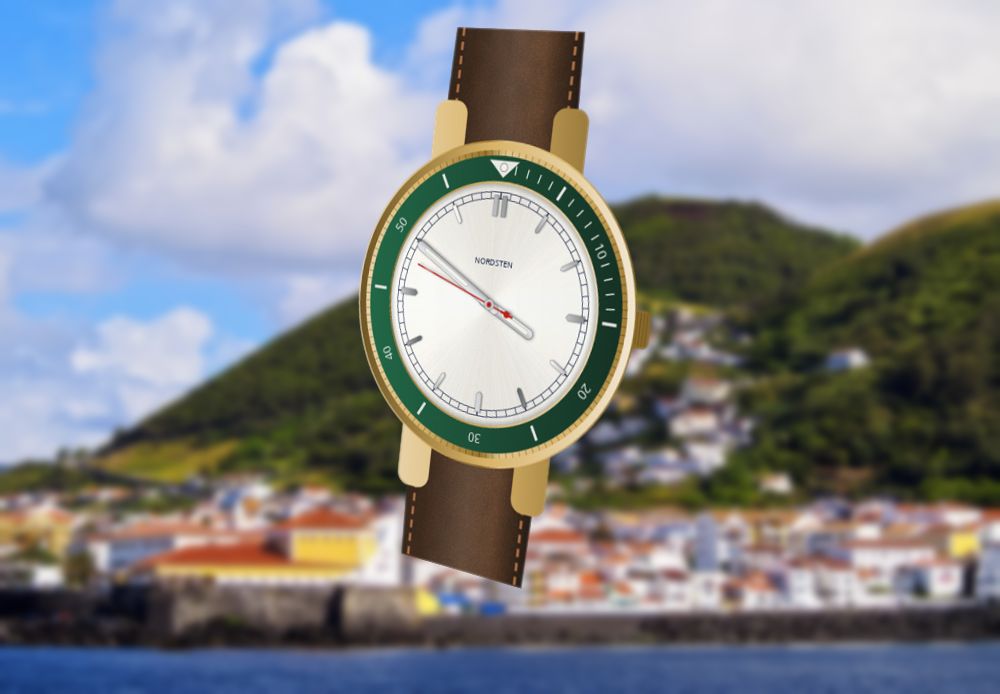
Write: 3:49:48
